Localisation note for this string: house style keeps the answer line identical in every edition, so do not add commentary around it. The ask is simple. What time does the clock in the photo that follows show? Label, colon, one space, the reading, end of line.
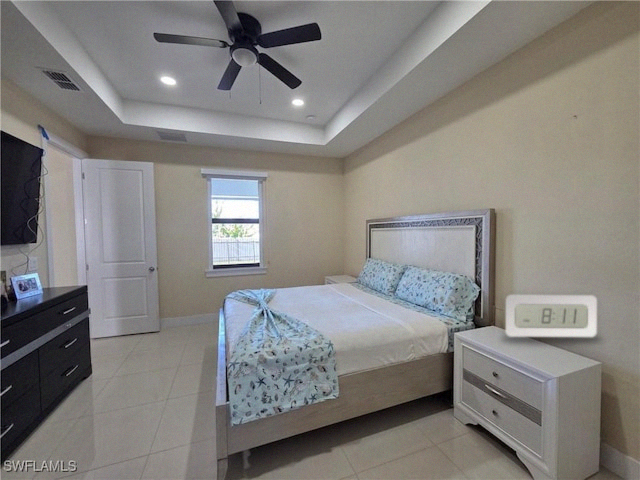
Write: 8:11
